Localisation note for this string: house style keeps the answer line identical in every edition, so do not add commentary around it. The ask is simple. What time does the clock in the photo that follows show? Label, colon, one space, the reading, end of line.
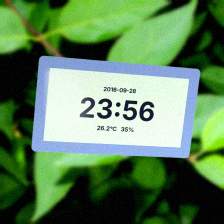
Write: 23:56
